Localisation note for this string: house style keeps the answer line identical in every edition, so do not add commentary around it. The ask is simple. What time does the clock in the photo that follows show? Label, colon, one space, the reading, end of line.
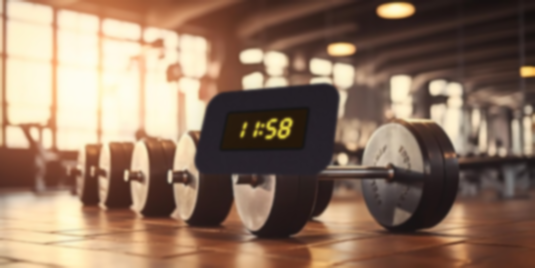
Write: 11:58
